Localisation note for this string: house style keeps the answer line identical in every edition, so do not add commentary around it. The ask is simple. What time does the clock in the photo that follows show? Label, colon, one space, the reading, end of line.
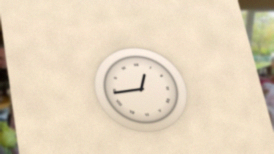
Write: 12:44
